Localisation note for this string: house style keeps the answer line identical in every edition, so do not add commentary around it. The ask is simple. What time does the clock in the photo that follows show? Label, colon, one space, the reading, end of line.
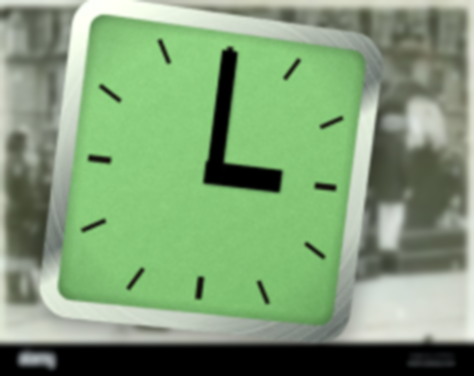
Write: 3:00
